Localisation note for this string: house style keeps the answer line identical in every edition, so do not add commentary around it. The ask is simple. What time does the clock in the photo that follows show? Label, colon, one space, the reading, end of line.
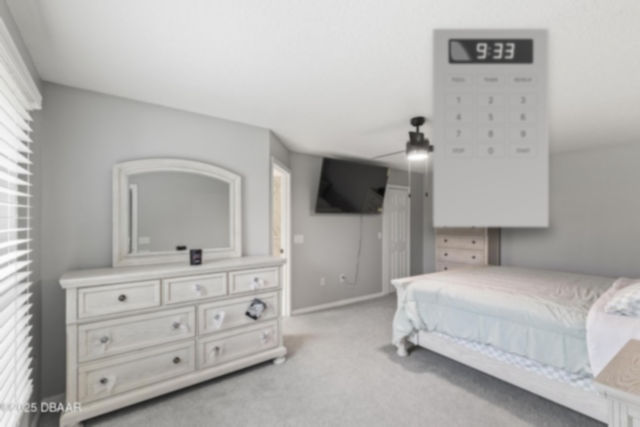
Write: 9:33
